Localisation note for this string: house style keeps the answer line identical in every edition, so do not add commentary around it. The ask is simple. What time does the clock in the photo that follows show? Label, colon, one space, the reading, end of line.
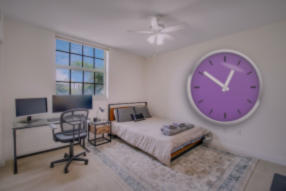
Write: 12:51
